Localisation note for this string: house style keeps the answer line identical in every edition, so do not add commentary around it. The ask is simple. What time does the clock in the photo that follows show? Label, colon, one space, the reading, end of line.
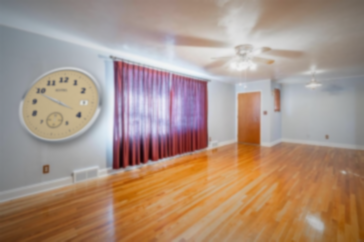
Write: 3:49
